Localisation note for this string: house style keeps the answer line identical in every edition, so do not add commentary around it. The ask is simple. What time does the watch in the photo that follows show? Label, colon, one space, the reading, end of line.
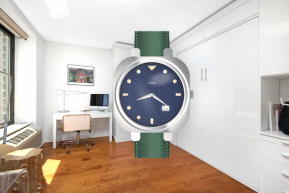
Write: 8:21
